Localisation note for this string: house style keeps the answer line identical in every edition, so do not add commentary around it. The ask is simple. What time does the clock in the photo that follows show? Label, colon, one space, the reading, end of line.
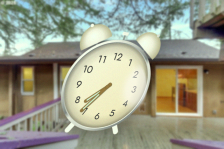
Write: 7:36
